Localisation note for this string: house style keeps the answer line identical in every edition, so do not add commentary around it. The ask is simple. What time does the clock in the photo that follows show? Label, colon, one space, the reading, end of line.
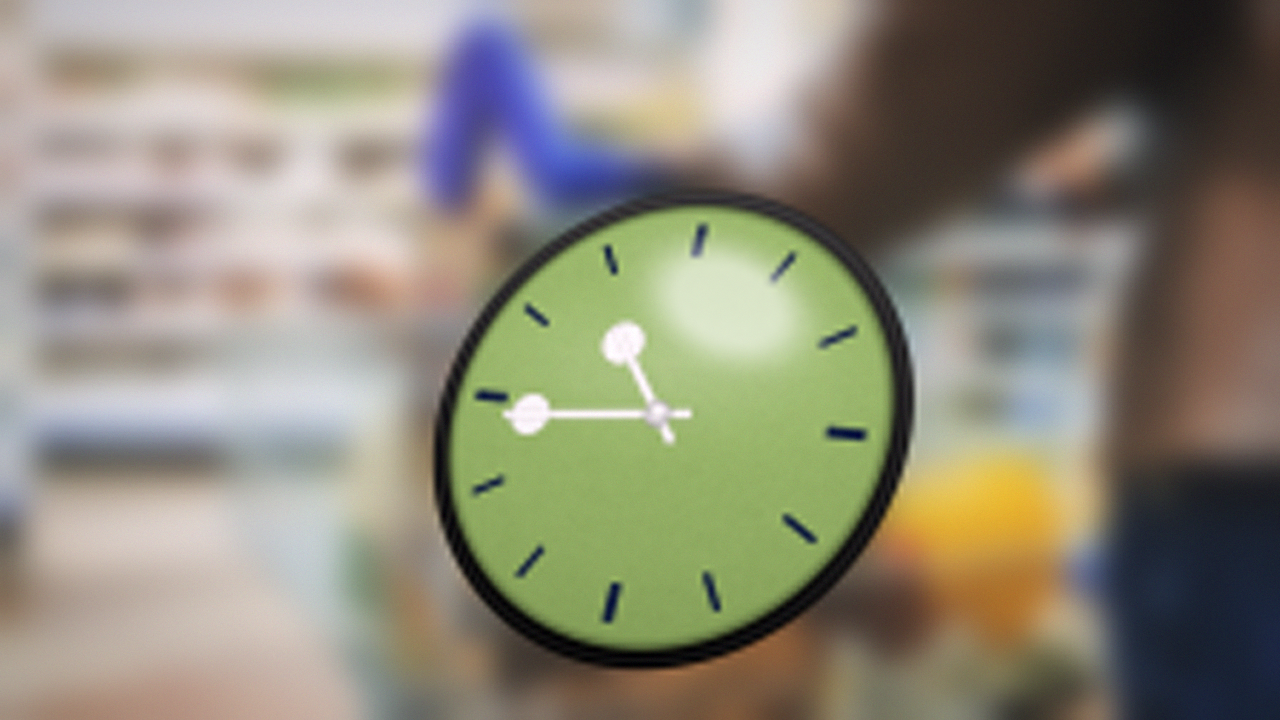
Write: 10:44
